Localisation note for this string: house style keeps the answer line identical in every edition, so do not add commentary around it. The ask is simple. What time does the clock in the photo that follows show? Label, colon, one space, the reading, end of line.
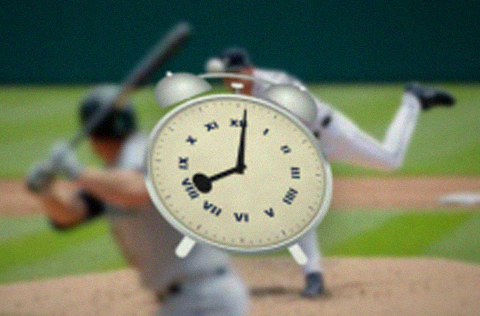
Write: 8:01
